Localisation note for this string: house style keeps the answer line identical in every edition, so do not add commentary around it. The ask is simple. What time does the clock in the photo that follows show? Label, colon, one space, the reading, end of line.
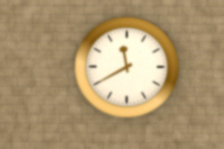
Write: 11:40
